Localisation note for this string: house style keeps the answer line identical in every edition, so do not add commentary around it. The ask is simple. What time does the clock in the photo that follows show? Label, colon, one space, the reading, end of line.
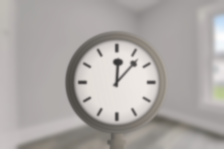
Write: 12:07
